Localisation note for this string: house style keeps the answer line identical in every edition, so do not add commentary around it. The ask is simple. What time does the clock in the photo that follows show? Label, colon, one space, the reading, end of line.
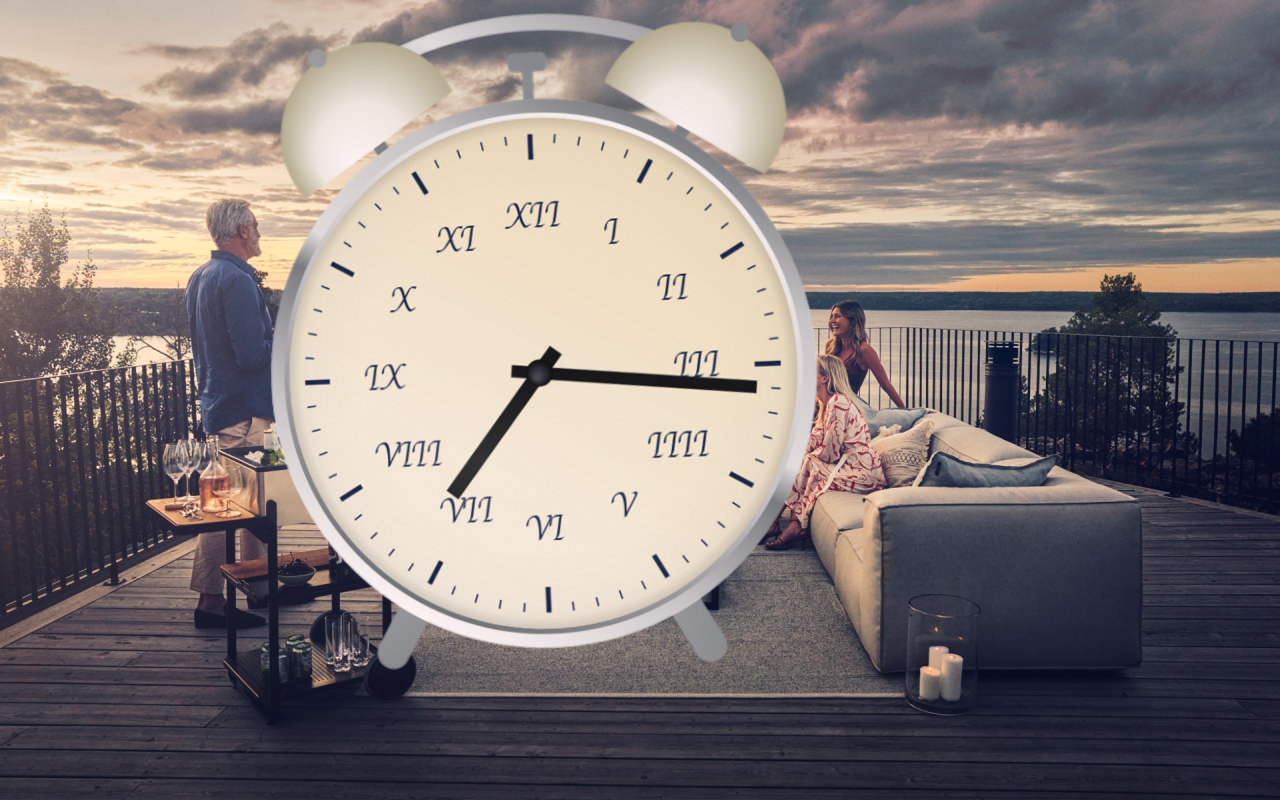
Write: 7:16
